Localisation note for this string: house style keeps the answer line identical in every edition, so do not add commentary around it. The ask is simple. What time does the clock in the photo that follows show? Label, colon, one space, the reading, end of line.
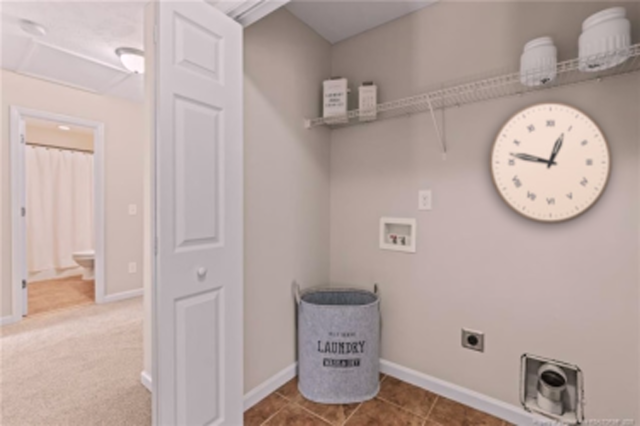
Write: 12:47
